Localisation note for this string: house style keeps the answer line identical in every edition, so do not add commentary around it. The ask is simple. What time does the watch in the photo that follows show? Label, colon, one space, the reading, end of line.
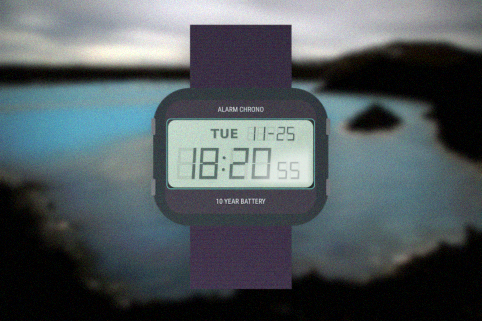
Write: 18:20:55
